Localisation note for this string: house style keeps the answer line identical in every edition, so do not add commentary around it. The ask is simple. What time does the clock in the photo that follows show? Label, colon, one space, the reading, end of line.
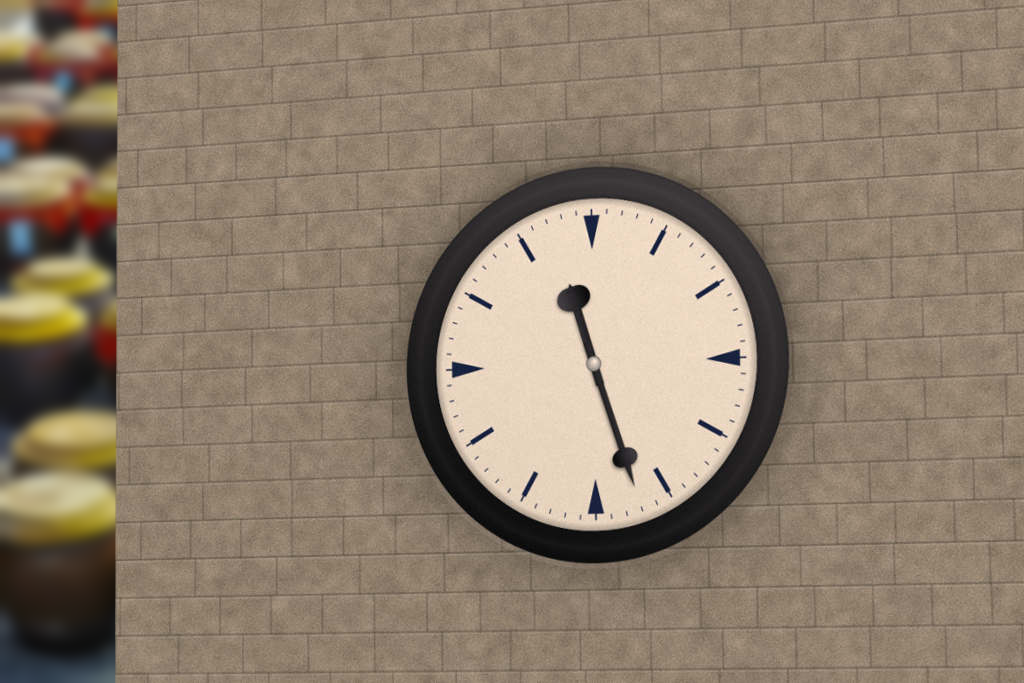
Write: 11:27
